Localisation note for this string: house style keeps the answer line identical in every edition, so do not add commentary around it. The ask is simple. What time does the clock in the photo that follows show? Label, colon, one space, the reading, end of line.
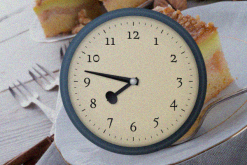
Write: 7:47
